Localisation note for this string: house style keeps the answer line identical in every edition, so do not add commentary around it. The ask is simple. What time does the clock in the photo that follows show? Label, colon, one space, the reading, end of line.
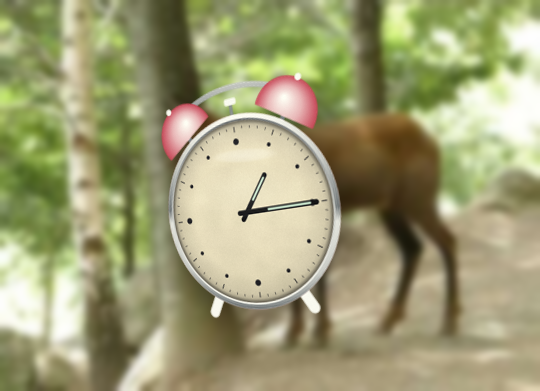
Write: 1:15
